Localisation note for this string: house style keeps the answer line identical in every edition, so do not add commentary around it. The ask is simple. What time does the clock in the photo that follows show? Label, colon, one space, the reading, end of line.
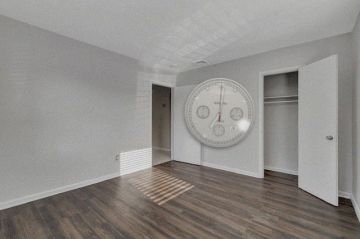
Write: 7:01
